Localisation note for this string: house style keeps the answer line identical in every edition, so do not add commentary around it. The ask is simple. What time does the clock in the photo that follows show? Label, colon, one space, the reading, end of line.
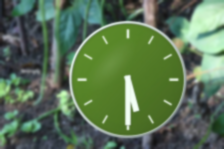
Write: 5:30
